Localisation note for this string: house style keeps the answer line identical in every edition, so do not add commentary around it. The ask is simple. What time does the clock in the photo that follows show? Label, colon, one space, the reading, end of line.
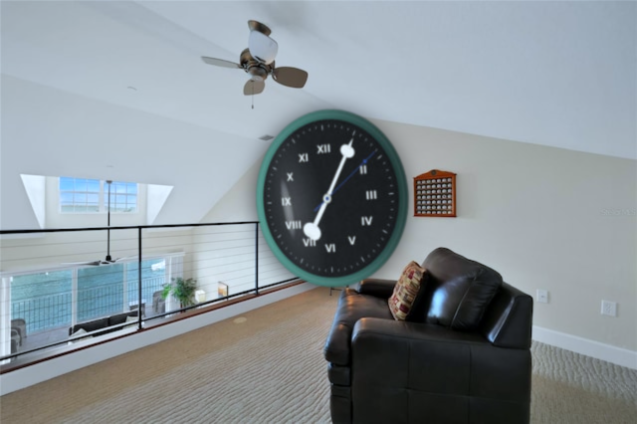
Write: 7:05:09
